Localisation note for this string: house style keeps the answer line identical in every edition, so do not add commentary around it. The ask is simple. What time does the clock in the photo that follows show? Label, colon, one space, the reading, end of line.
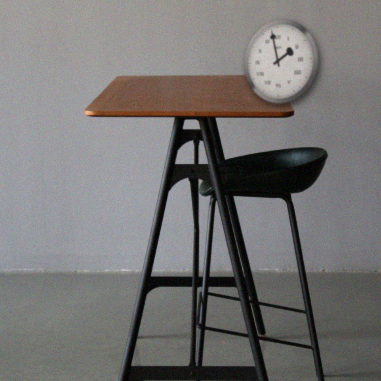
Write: 1:58
